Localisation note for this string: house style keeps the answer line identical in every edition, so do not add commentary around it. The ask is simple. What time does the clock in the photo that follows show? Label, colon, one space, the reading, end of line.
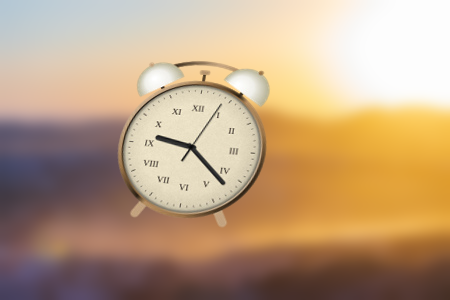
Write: 9:22:04
